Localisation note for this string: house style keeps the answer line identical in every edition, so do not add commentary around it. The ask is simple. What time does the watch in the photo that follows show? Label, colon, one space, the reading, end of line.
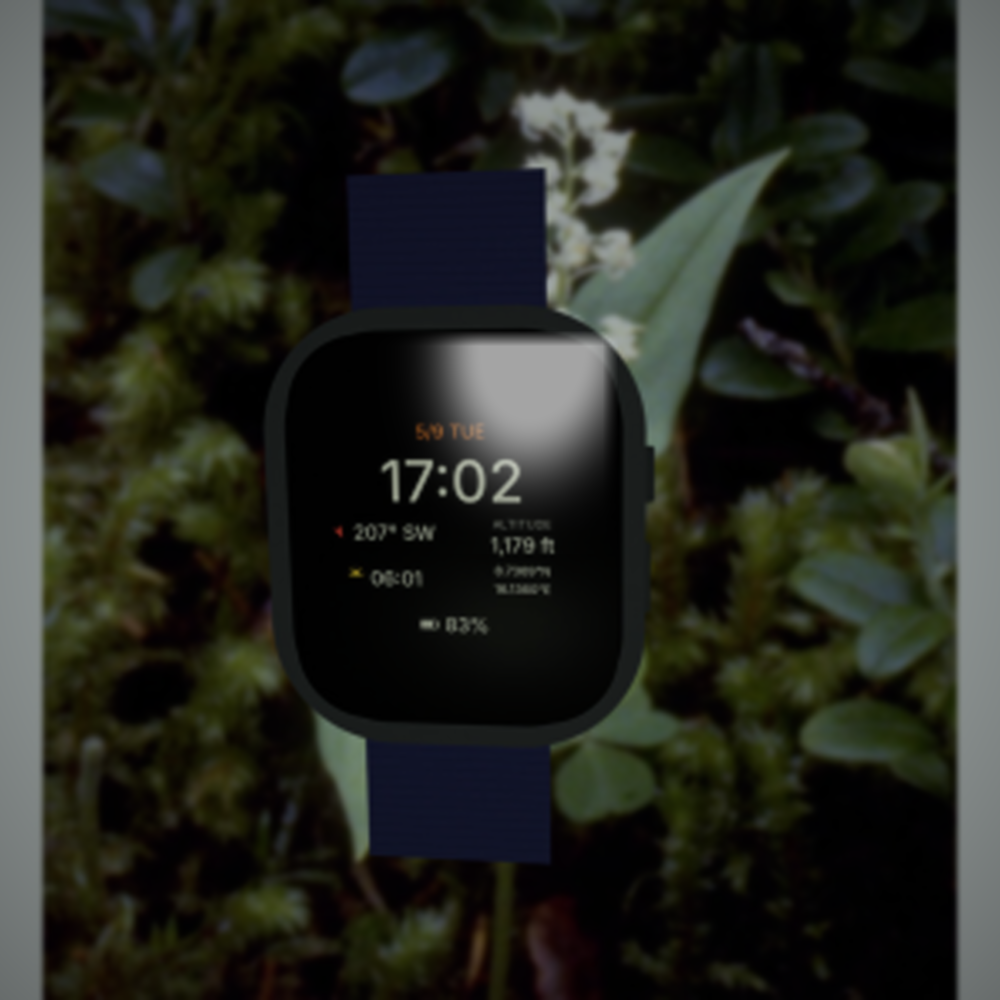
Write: 17:02
